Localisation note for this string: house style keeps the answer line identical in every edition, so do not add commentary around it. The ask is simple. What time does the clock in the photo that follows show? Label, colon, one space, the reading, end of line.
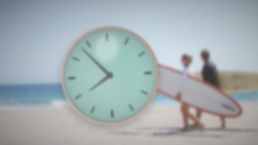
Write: 7:53
